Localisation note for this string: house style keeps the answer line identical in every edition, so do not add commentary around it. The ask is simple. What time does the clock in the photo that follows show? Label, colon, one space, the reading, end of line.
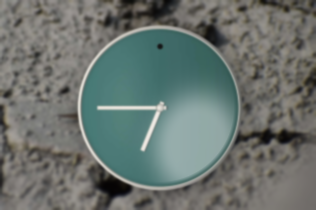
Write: 6:45
